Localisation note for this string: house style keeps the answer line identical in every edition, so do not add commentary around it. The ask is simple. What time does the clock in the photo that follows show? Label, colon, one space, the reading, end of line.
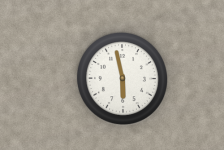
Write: 5:58
